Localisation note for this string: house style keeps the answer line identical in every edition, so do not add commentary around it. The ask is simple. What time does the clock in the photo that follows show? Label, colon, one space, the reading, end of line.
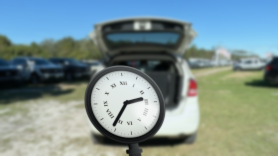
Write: 2:36
